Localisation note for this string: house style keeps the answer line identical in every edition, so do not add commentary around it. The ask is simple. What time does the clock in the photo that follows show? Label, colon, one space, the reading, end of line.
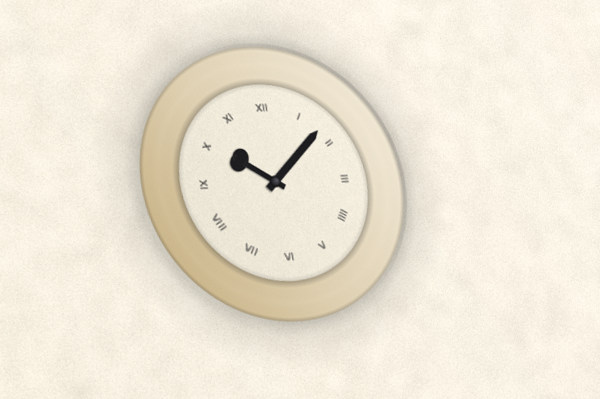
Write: 10:08
